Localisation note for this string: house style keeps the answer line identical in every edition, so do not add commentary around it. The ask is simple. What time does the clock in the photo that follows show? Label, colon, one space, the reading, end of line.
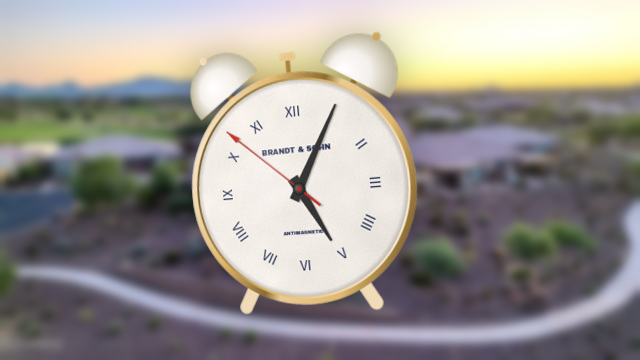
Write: 5:04:52
